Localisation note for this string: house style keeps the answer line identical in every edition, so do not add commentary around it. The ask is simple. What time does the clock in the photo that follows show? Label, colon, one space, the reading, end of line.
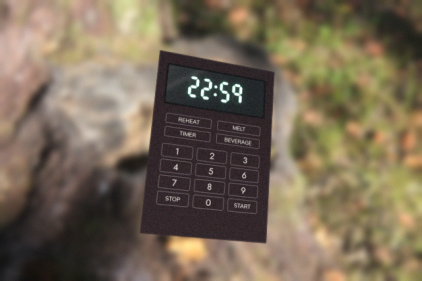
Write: 22:59
